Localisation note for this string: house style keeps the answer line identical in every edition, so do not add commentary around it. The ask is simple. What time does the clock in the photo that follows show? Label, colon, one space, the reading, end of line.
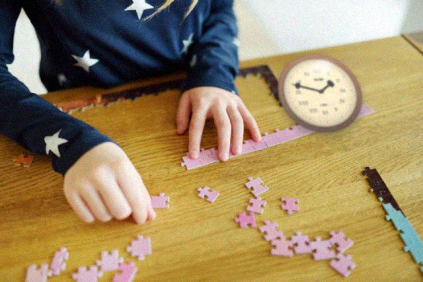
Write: 1:48
